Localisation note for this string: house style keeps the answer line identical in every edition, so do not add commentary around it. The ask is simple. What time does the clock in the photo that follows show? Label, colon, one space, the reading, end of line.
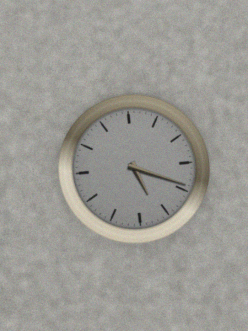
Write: 5:19
